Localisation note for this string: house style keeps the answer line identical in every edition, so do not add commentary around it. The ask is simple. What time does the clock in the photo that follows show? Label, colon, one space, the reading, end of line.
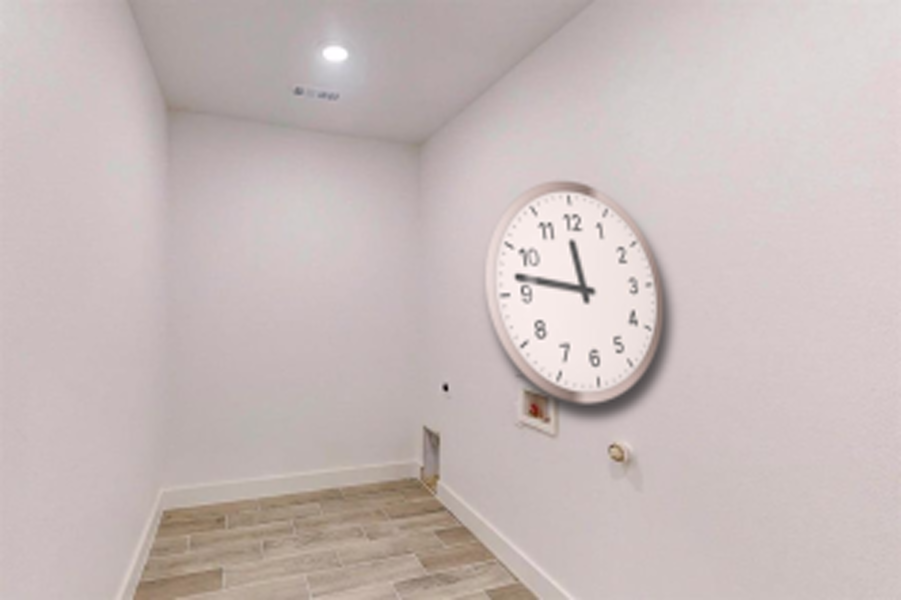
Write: 11:47
